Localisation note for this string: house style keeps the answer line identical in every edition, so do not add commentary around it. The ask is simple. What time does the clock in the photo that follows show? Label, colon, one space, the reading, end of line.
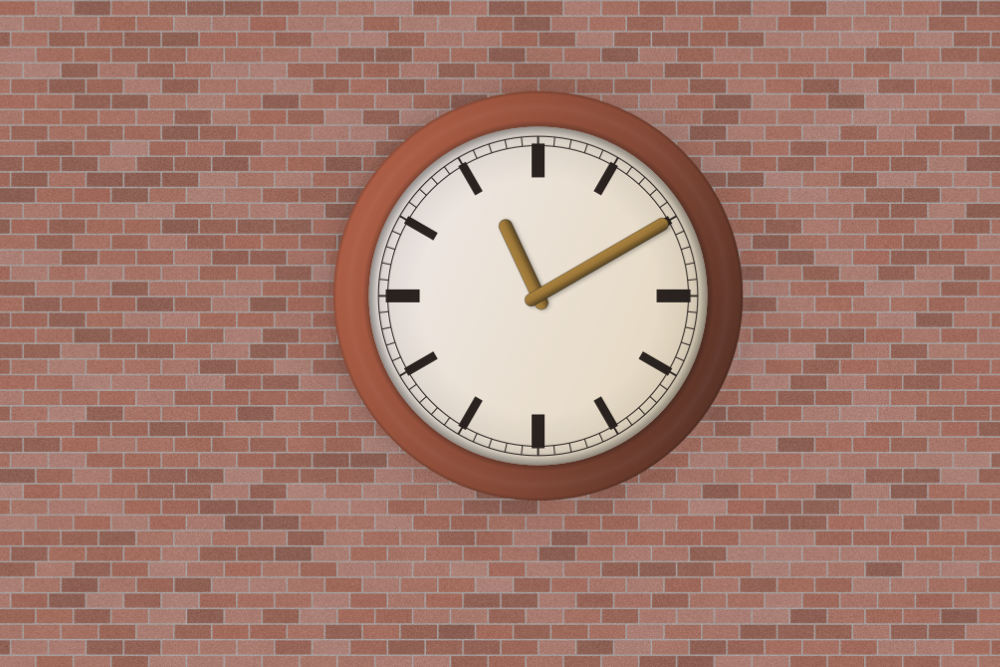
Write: 11:10
